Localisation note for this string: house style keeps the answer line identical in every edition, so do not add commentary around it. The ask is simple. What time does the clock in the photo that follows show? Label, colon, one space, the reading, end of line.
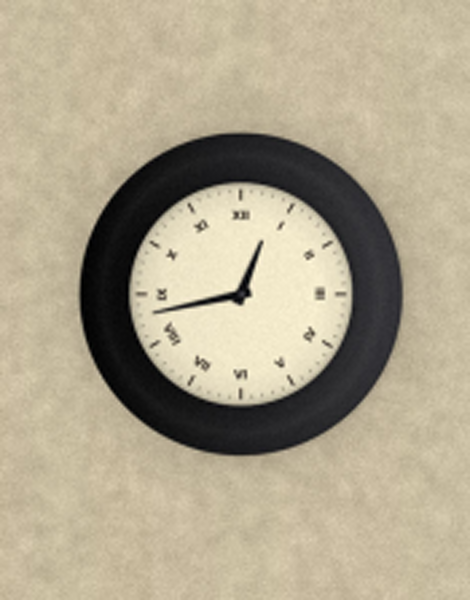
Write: 12:43
